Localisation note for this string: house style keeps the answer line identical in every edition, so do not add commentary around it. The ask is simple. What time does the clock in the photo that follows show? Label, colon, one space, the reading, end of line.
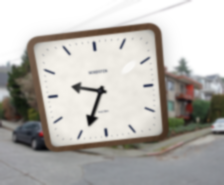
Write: 9:34
